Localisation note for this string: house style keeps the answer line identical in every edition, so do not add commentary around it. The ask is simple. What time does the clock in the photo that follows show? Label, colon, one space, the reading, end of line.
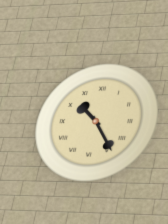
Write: 10:24
